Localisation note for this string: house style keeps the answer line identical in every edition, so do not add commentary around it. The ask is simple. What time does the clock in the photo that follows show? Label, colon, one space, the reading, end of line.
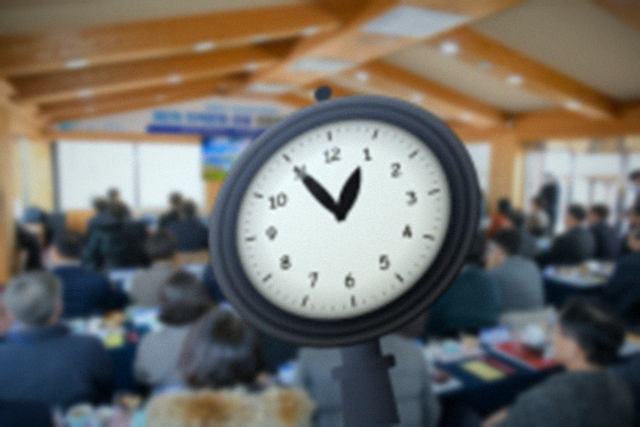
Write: 12:55
